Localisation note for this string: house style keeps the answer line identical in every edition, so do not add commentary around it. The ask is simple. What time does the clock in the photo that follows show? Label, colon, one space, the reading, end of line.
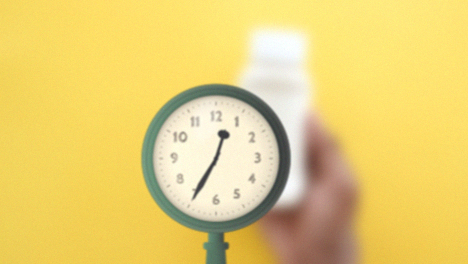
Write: 12:35
